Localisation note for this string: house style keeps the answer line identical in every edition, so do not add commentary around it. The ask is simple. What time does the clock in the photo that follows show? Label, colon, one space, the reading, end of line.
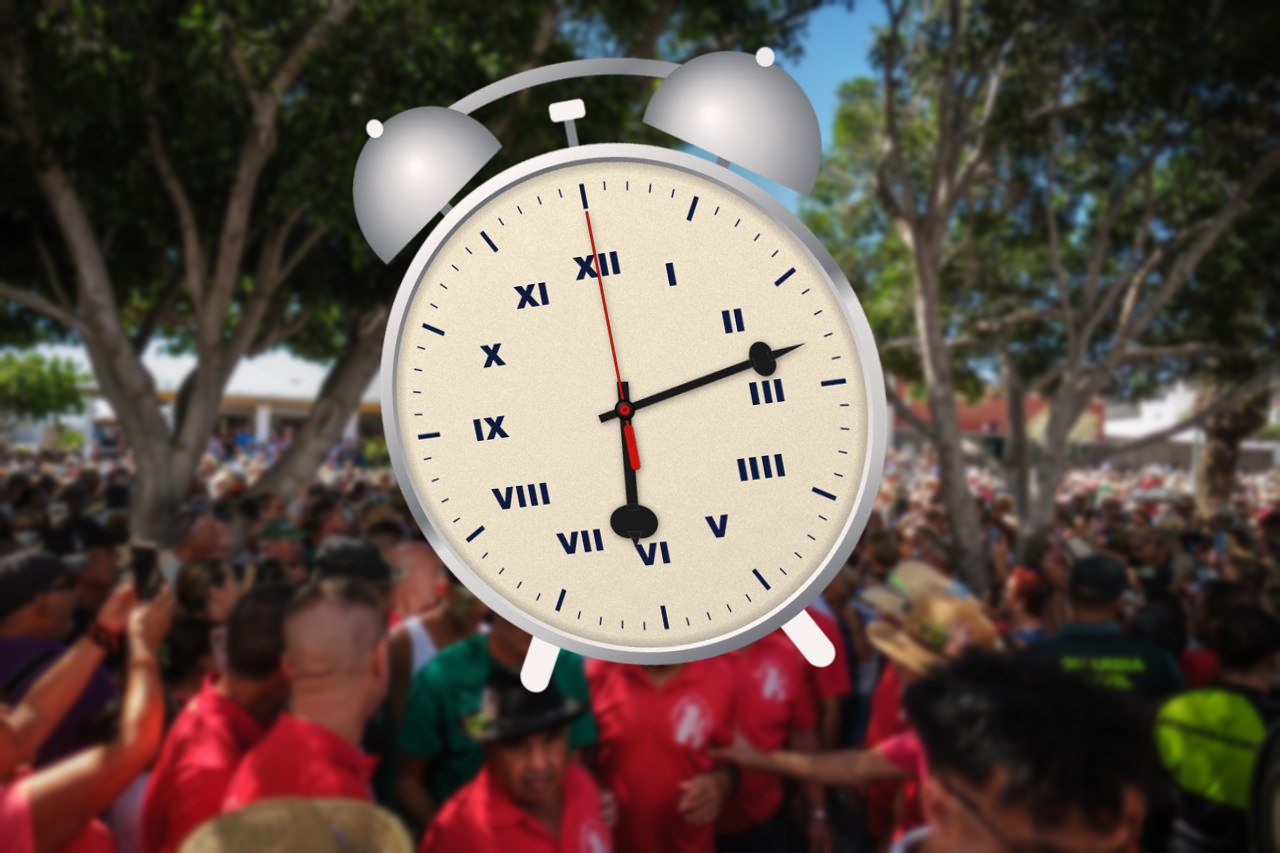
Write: 6:13:00
